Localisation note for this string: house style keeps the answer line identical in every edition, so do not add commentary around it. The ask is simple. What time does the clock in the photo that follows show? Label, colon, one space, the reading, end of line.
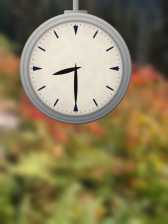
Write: 8:30
